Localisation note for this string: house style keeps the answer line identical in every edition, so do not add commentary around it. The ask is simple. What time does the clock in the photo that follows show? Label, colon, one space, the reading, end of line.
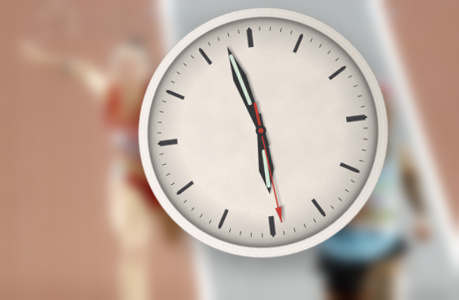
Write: 5:57:29
